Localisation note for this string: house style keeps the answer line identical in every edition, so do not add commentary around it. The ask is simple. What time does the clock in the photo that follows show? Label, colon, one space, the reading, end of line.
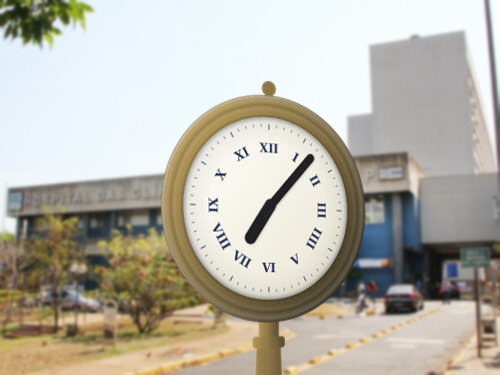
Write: 7:07
